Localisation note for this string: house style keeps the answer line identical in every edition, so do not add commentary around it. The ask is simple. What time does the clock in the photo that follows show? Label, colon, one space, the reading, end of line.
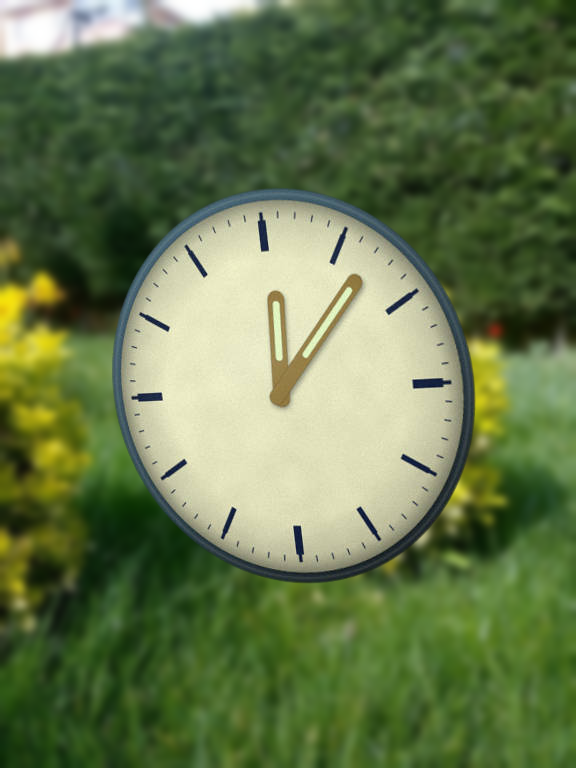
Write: 12:07
